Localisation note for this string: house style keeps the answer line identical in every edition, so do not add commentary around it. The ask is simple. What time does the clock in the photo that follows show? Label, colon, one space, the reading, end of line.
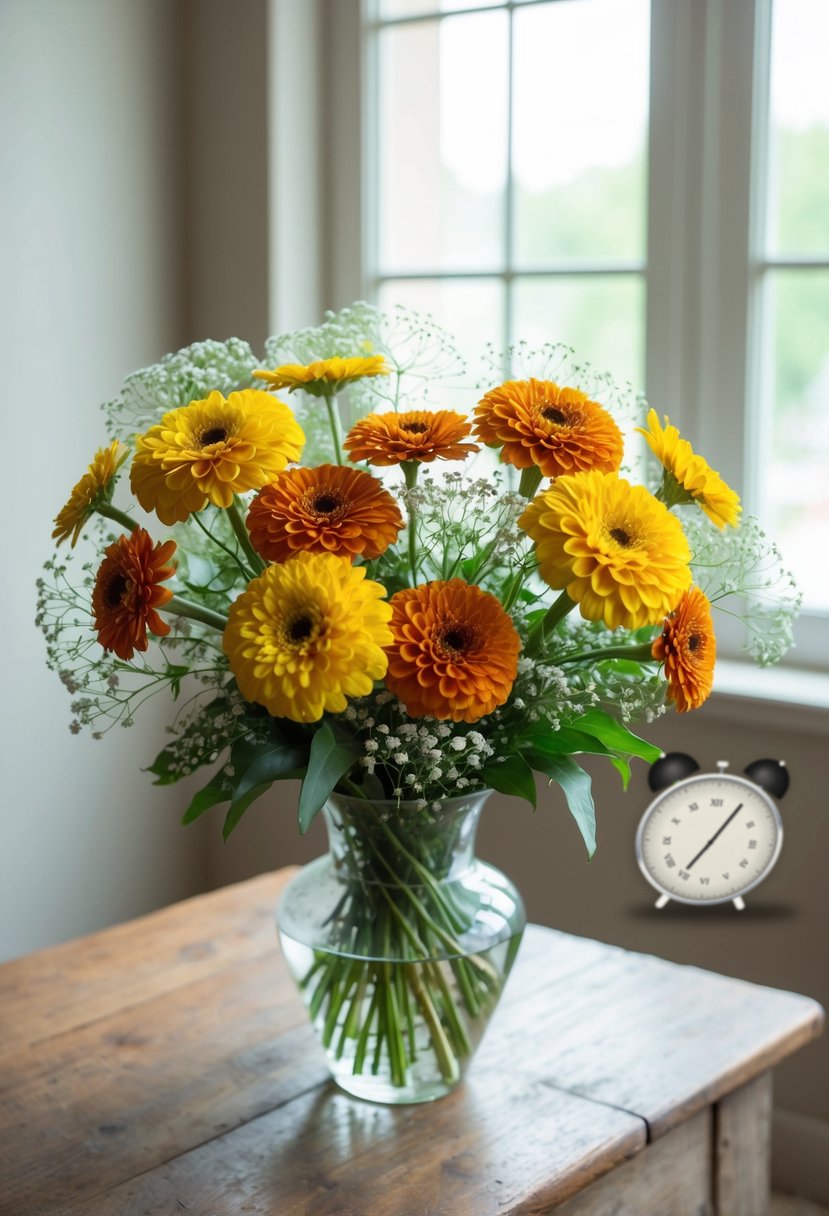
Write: 7:05
